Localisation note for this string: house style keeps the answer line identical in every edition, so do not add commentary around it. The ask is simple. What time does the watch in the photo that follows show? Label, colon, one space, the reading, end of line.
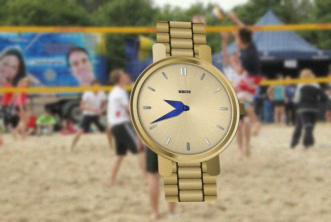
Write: 9:41
